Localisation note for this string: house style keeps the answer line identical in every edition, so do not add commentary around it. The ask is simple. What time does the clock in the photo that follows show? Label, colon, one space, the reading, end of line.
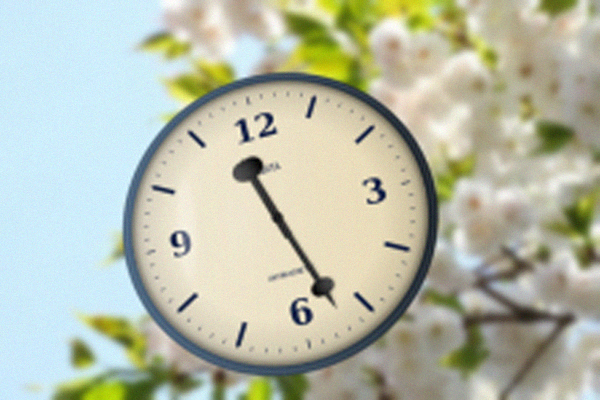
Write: 11:27
